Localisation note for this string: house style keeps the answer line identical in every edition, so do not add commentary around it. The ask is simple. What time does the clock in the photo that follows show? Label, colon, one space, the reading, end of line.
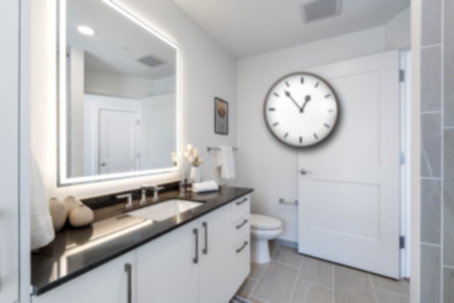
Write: 12:53
